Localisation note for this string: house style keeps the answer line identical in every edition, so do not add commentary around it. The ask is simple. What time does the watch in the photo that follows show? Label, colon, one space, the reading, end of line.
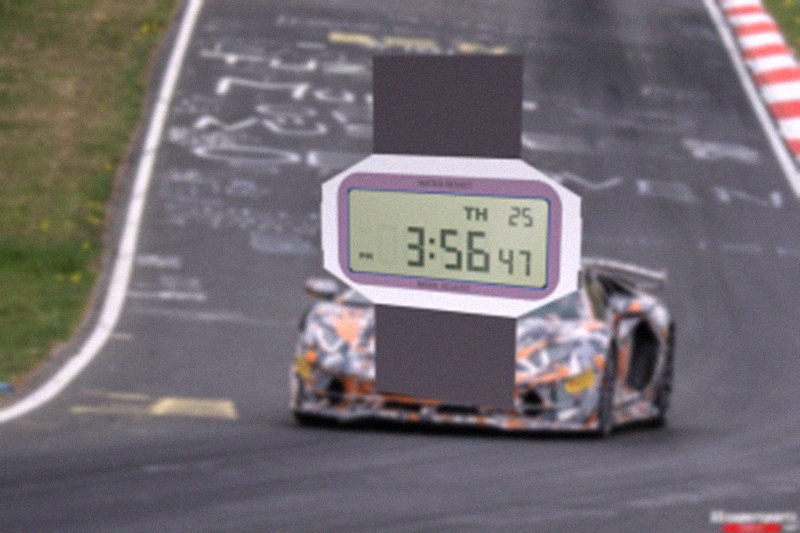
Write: 3:56:47
